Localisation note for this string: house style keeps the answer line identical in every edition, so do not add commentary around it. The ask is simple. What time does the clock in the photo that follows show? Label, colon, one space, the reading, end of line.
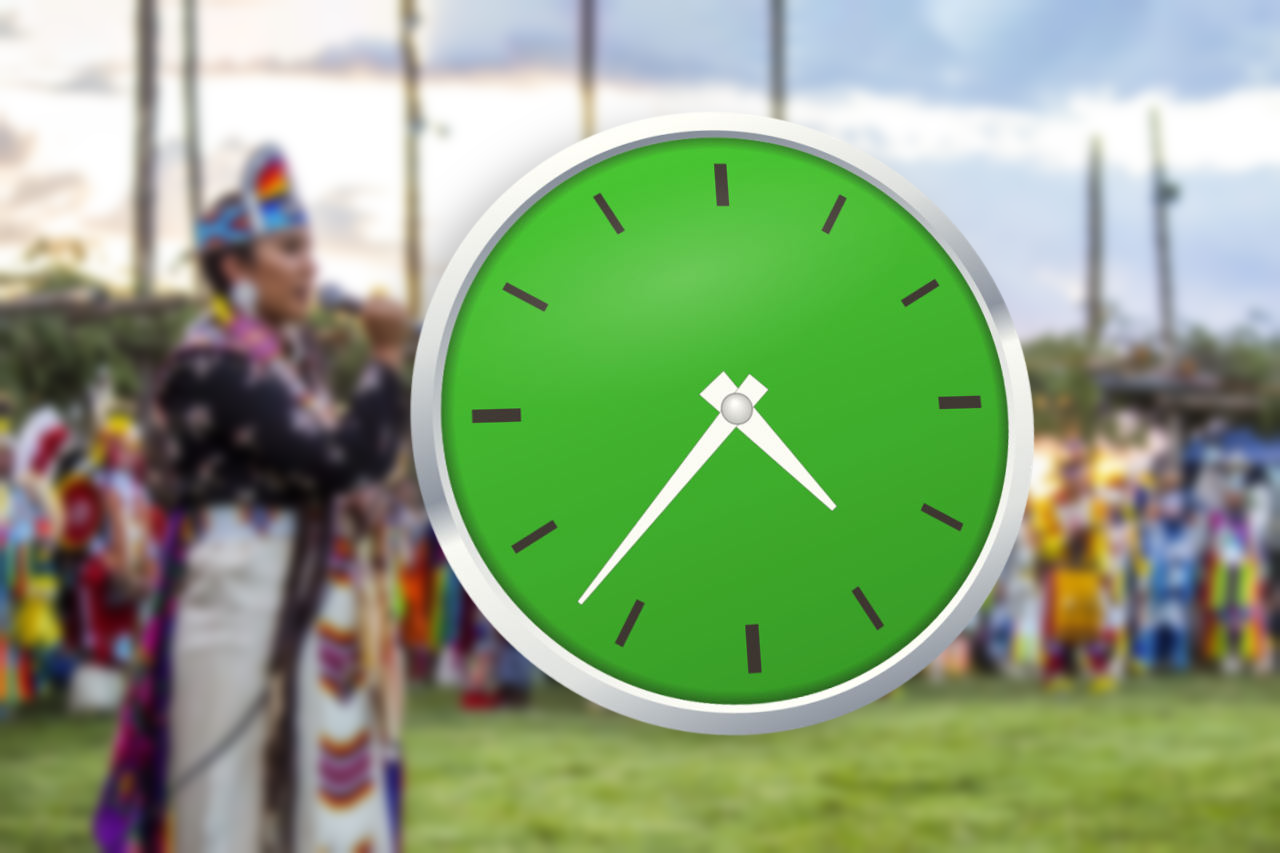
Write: 4:37
